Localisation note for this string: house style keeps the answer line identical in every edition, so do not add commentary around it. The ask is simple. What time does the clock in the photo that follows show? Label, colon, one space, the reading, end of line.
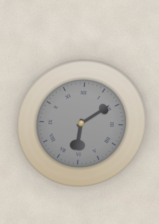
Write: 6:09
